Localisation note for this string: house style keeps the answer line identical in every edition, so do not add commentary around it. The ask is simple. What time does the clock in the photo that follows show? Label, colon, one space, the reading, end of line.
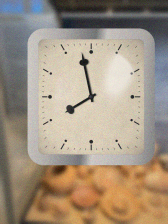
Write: 7:58
